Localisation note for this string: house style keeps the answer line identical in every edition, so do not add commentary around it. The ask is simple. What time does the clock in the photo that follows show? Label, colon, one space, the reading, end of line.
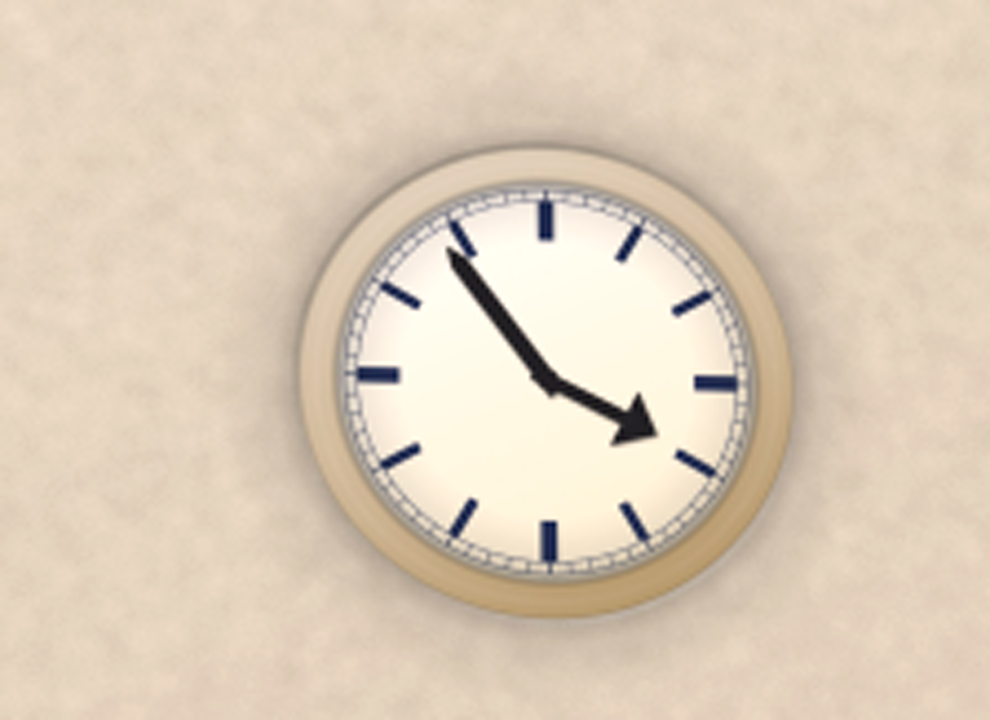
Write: 3:54
